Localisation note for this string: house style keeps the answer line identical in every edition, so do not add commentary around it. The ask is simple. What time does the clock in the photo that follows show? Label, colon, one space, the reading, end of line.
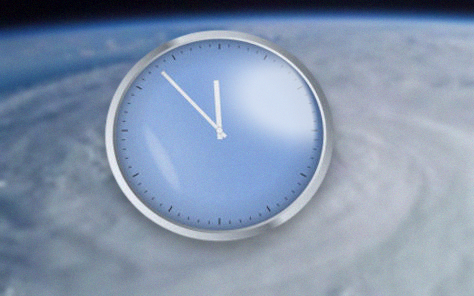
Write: 11:53
